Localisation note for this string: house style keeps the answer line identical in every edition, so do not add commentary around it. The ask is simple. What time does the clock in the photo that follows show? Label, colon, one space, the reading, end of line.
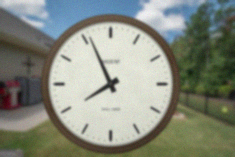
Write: 7:56
